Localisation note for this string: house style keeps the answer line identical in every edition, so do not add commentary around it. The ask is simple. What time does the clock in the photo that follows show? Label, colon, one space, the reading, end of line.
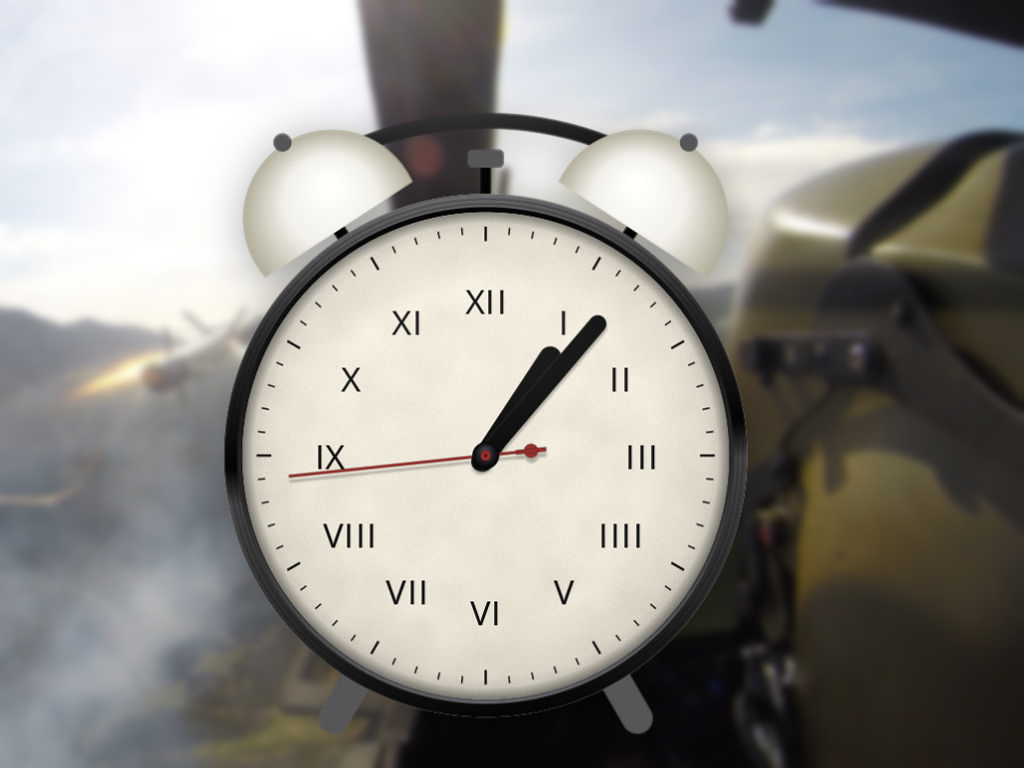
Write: 1:06:44
